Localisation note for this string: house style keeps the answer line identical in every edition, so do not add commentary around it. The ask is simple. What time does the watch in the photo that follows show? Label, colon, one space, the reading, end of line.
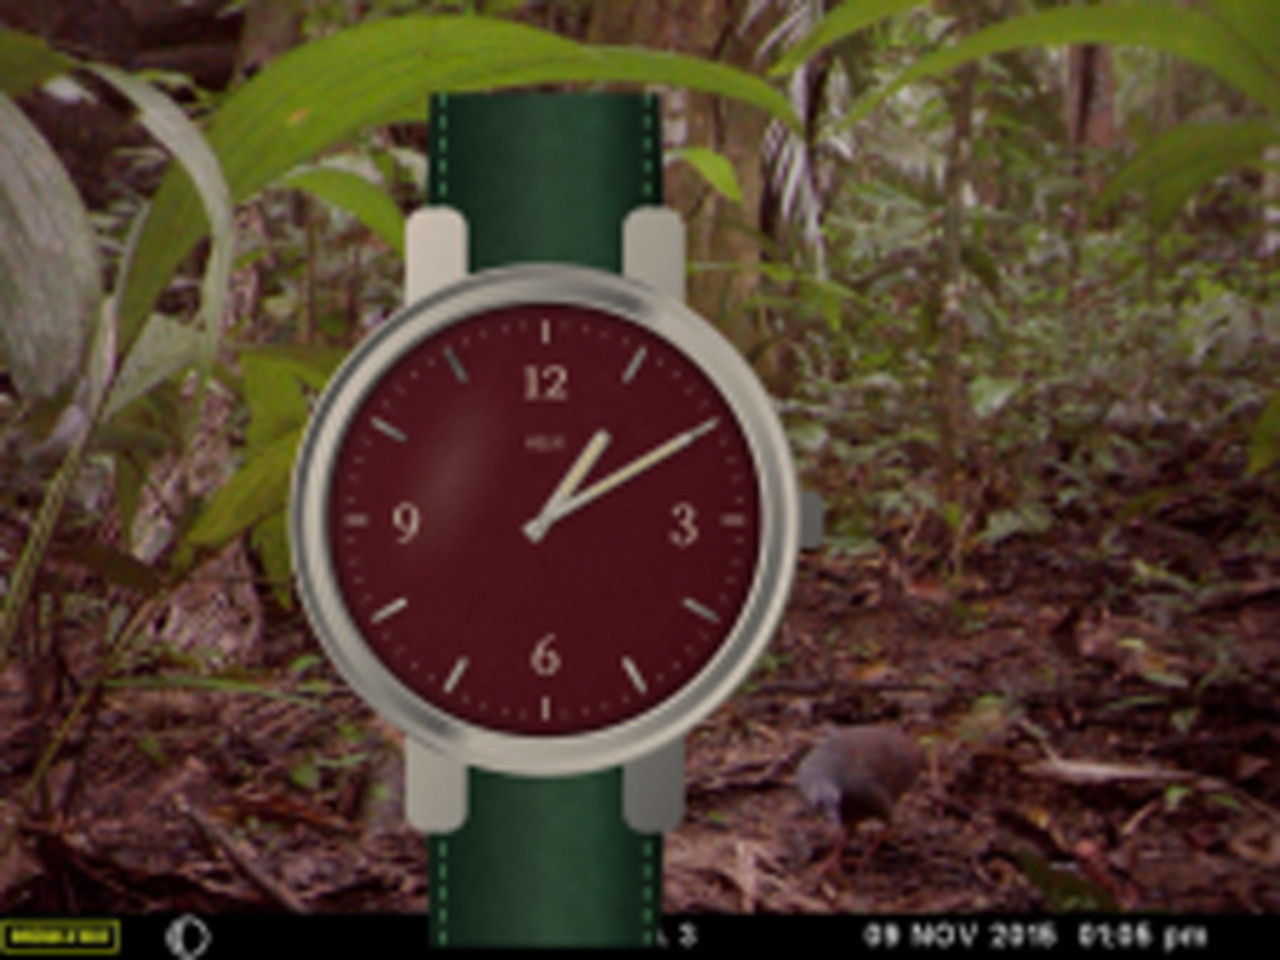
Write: 1:10
